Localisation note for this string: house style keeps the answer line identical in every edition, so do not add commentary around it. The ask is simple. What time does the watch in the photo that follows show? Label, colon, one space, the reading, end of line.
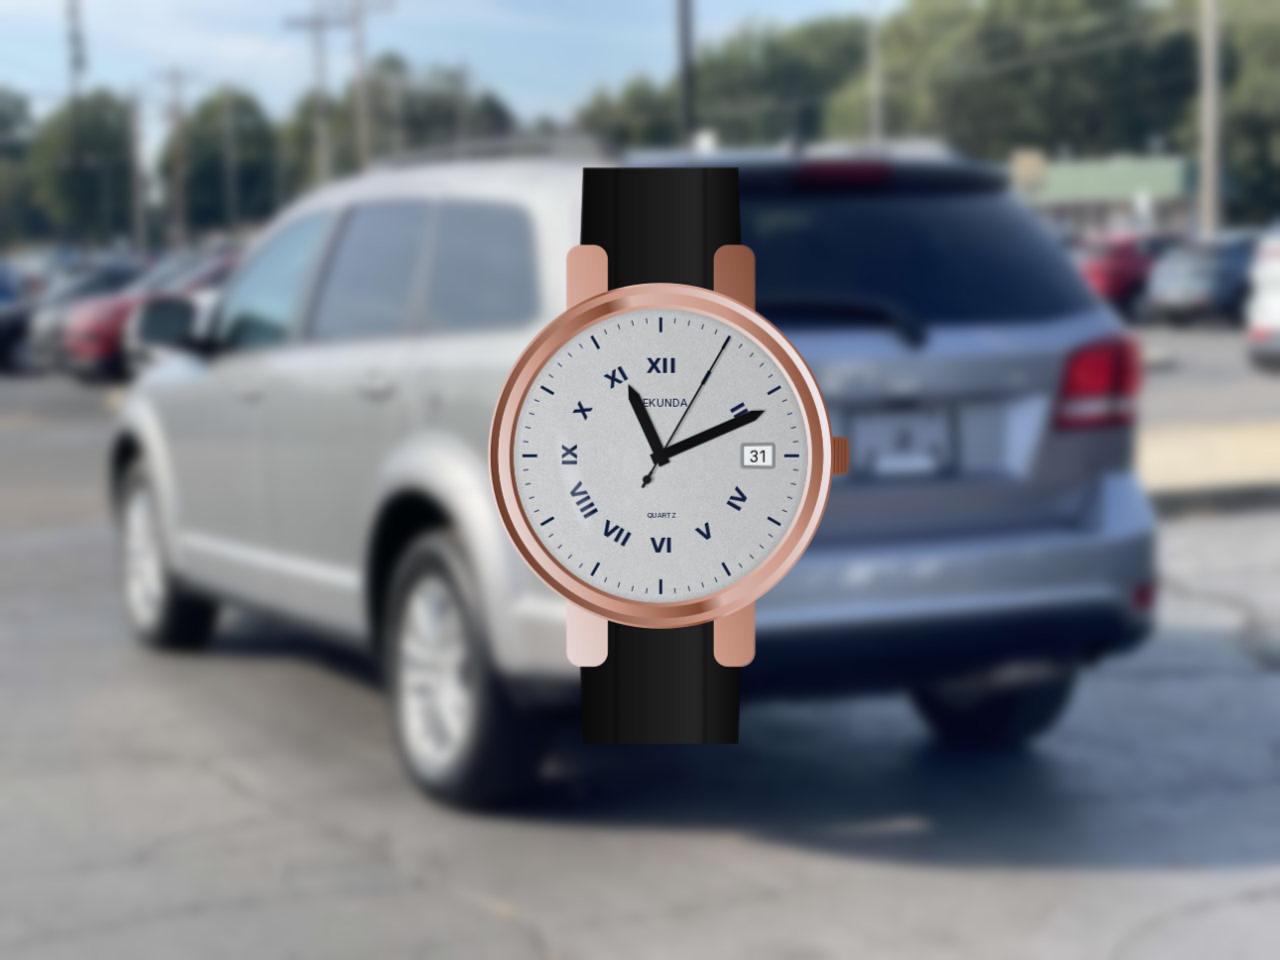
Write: 11:11:05
